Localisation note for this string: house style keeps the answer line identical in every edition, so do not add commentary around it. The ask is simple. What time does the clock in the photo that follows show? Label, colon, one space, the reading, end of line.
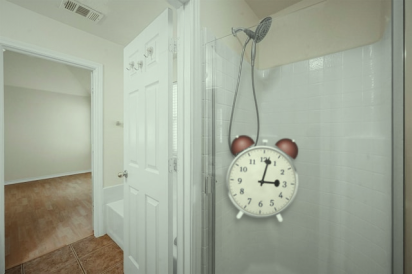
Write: 3:02
